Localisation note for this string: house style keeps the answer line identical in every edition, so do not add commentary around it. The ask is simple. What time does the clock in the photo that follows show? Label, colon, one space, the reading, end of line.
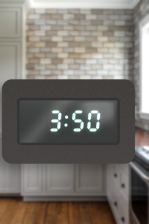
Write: 3:50
